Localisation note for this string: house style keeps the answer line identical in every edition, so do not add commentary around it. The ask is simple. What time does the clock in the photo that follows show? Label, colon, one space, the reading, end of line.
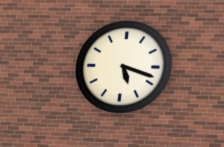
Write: 5:18
